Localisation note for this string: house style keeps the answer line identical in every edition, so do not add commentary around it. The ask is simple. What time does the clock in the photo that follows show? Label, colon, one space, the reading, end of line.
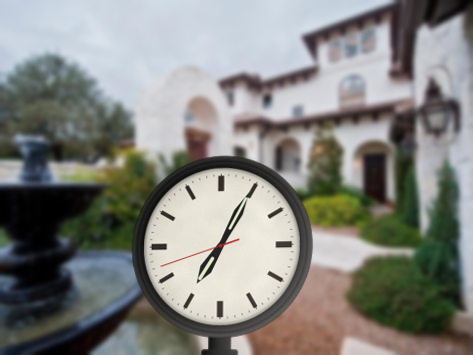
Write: 7:04:42
